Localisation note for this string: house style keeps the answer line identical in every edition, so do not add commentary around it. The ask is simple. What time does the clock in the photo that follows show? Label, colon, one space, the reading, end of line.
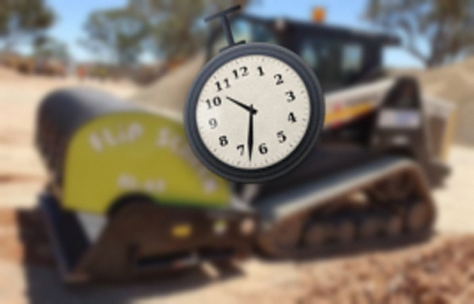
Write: 10:33
